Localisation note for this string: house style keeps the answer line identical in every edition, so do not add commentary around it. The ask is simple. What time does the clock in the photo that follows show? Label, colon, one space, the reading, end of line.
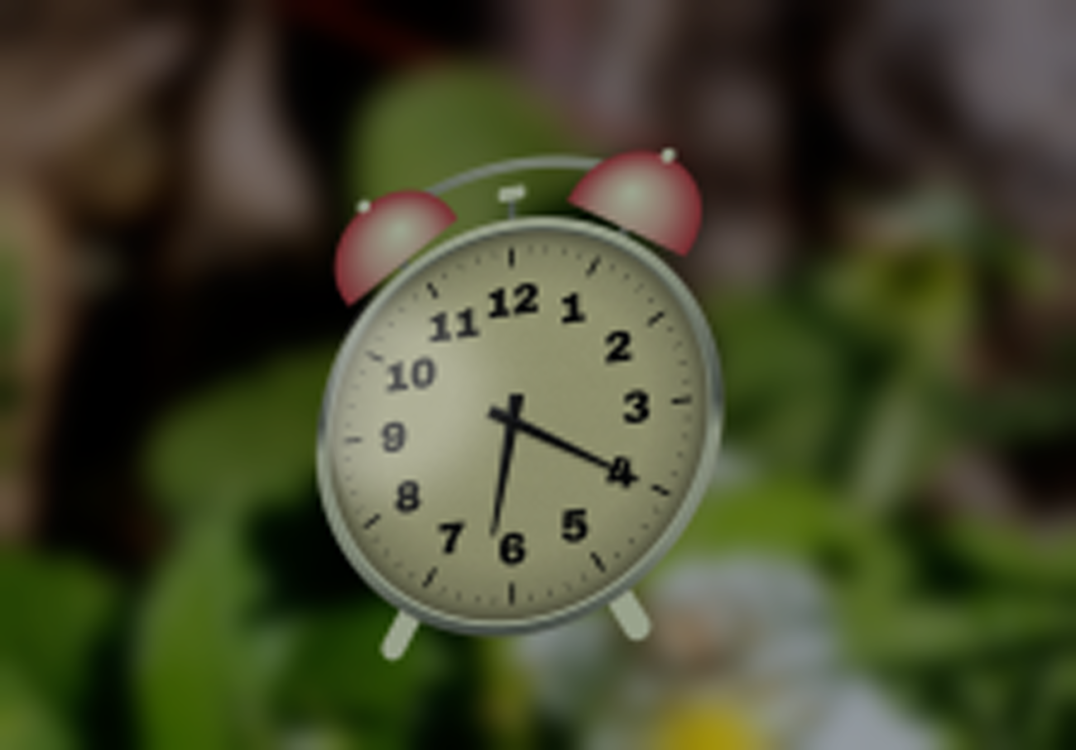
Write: 6:20
